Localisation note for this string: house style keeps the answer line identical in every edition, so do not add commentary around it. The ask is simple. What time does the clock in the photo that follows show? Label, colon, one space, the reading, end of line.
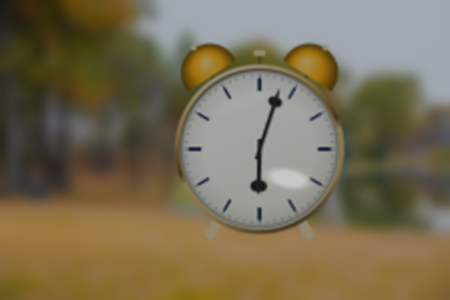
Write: 6:03
